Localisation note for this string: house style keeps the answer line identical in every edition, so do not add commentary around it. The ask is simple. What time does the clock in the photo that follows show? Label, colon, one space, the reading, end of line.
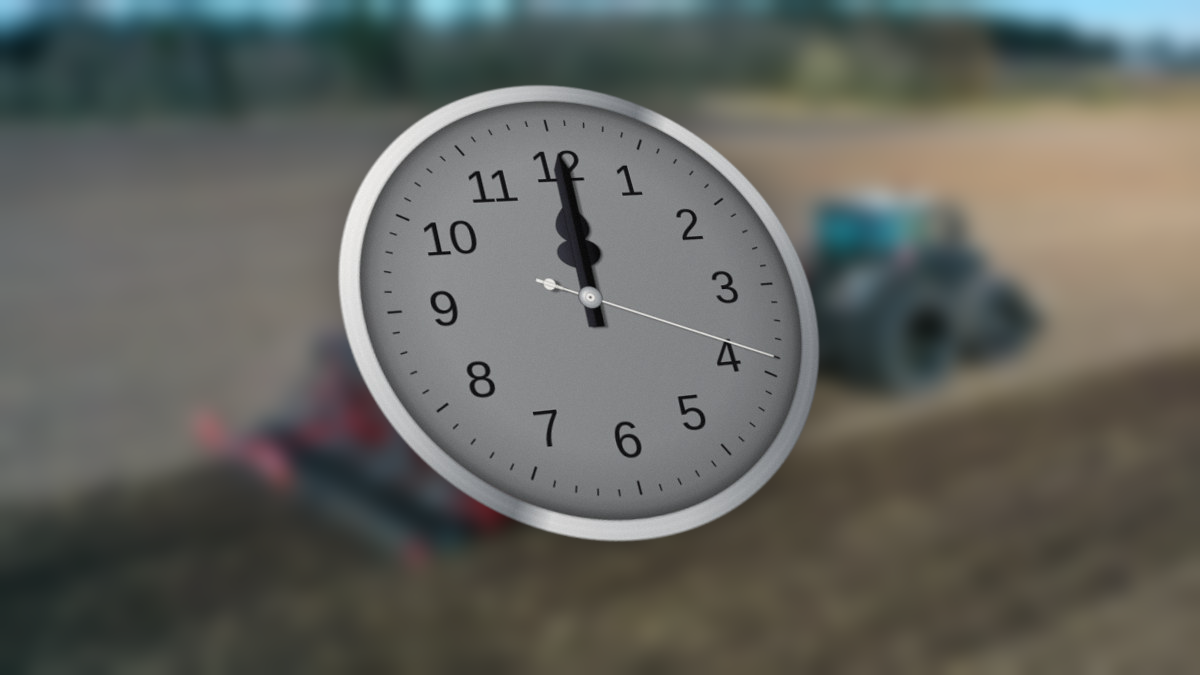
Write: 12:00:19
